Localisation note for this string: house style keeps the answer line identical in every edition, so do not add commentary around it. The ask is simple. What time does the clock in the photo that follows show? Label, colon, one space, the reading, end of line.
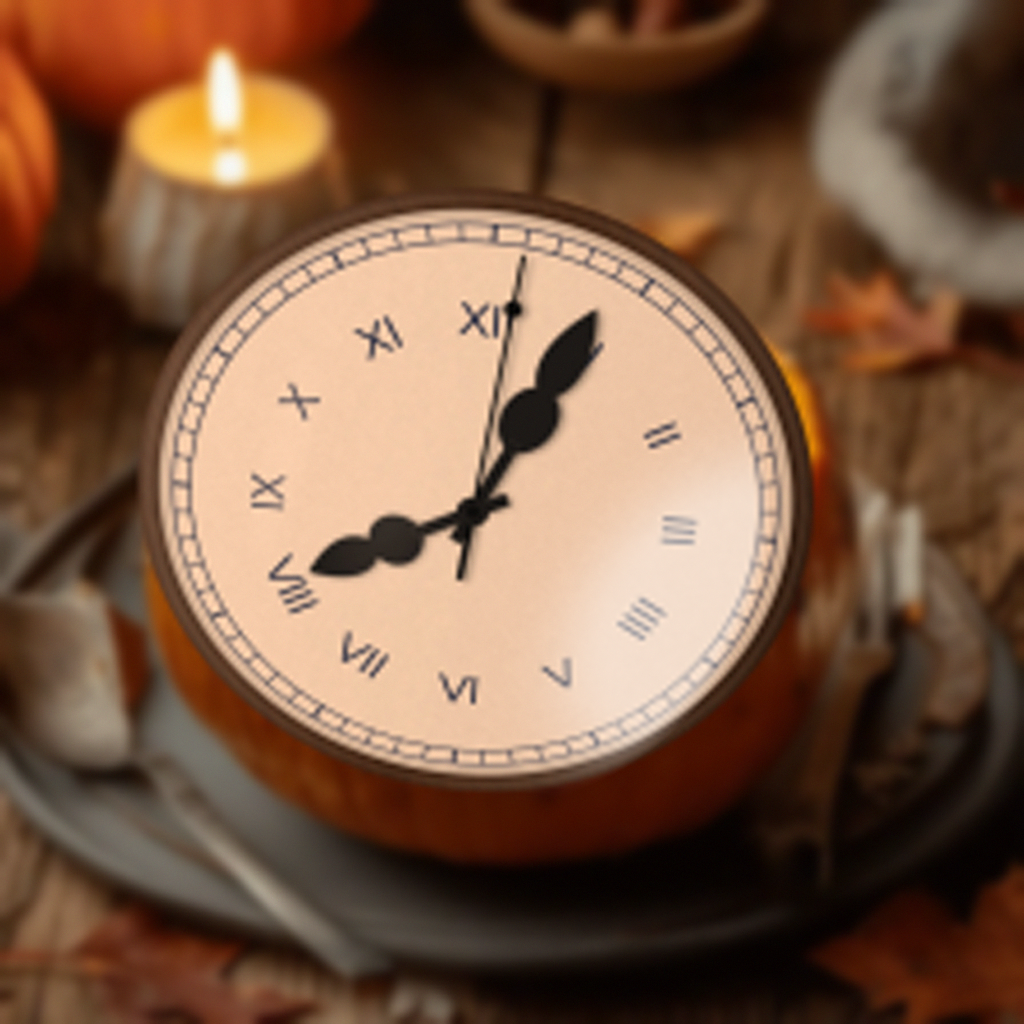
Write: 8:04:01
